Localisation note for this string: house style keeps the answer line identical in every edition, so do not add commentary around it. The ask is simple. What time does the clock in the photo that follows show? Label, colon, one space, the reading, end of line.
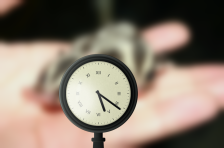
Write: 5:21
